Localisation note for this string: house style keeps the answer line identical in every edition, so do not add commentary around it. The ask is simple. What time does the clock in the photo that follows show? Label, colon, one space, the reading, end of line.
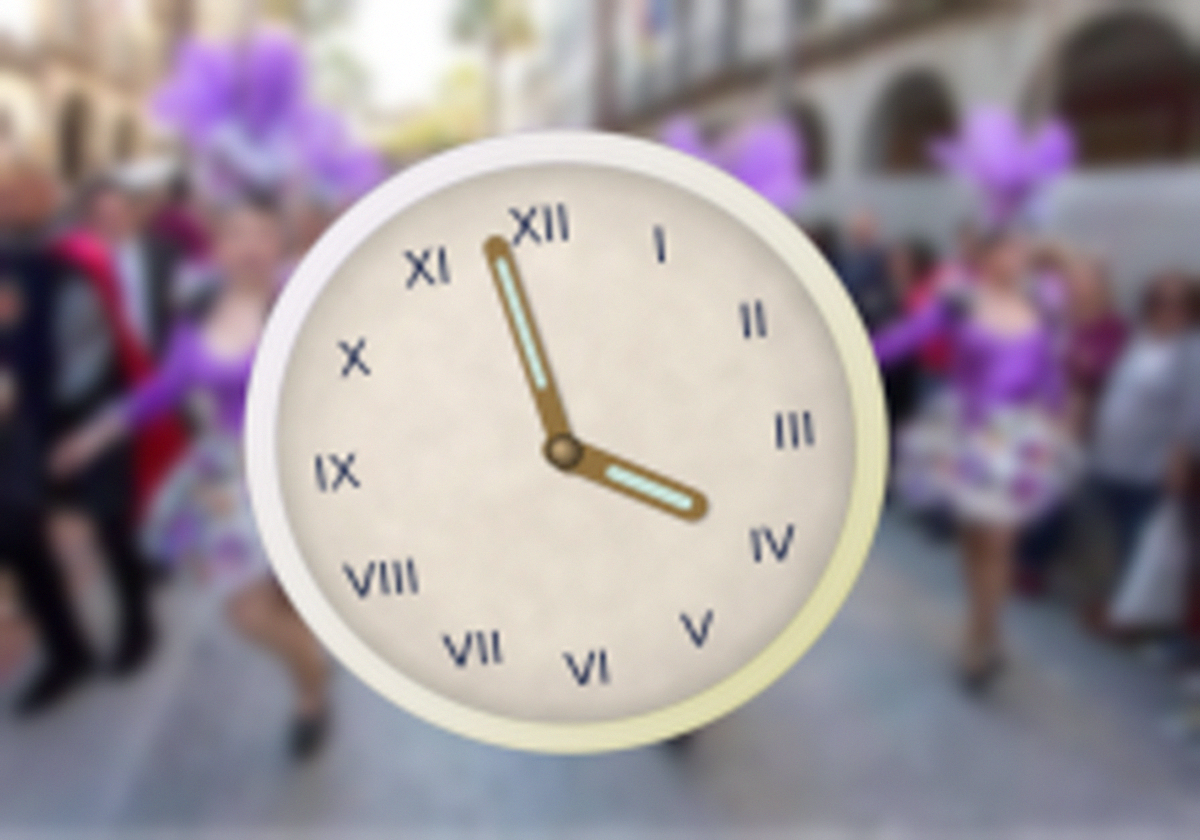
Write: 3:58
